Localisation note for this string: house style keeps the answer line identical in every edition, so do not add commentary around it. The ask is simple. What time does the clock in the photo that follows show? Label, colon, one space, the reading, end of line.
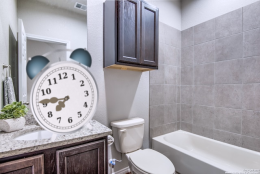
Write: 7:46
